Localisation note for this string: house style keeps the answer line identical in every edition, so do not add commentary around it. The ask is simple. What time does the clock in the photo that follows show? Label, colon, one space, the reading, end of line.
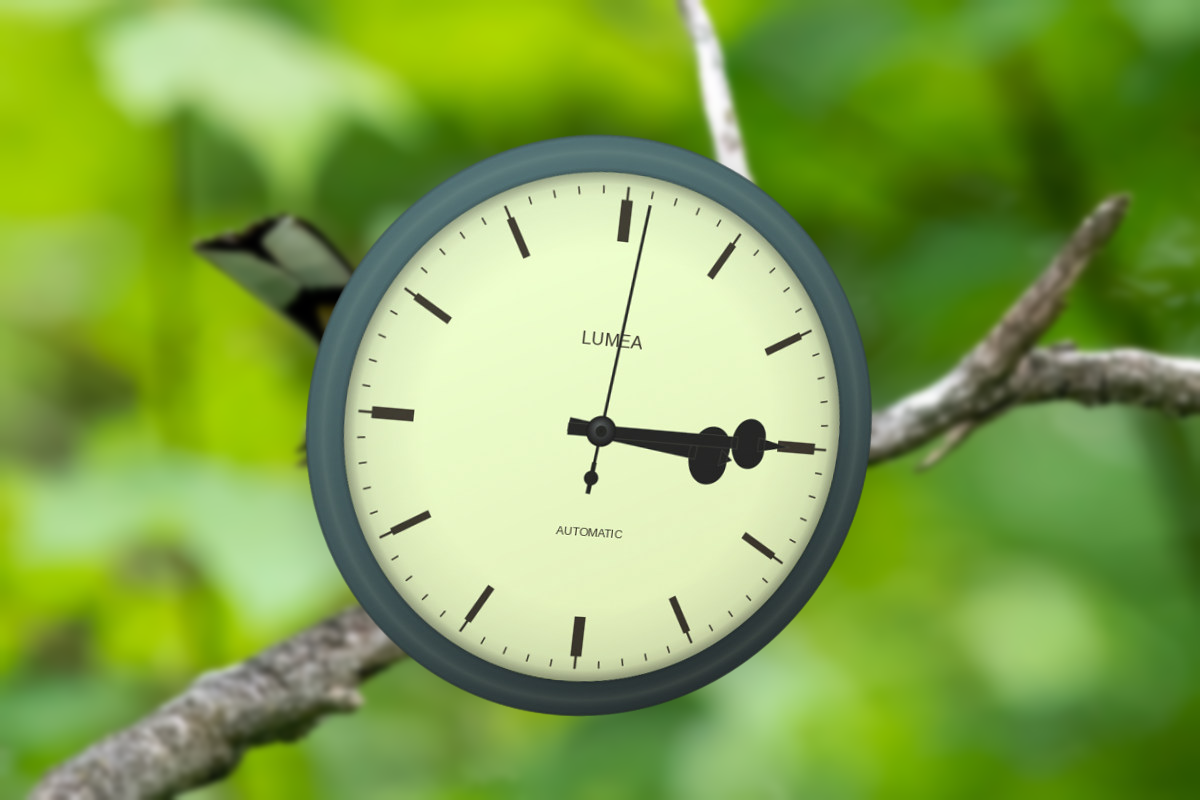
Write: 3:15:01
